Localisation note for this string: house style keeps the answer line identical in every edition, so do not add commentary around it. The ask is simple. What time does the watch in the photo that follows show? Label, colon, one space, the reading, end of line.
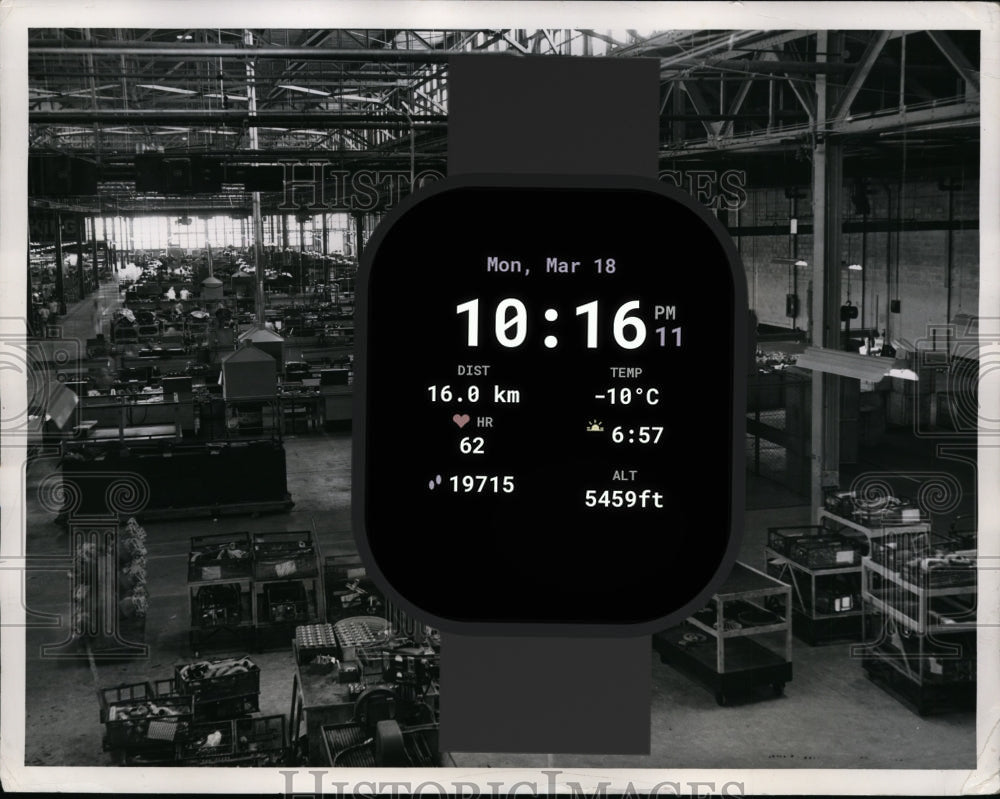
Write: 10:16:11
